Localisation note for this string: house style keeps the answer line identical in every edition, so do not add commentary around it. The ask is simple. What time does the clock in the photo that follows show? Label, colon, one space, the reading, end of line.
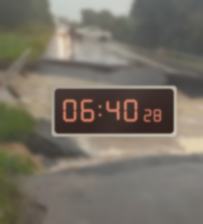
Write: 6:40:28
